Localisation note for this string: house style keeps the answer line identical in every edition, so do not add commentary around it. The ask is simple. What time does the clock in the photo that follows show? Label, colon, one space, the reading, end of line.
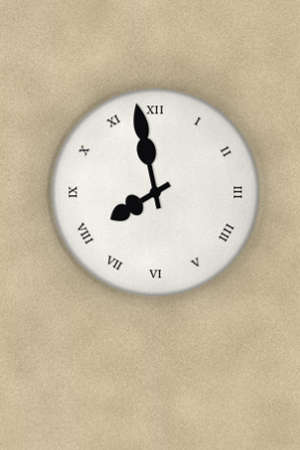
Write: 7:58
